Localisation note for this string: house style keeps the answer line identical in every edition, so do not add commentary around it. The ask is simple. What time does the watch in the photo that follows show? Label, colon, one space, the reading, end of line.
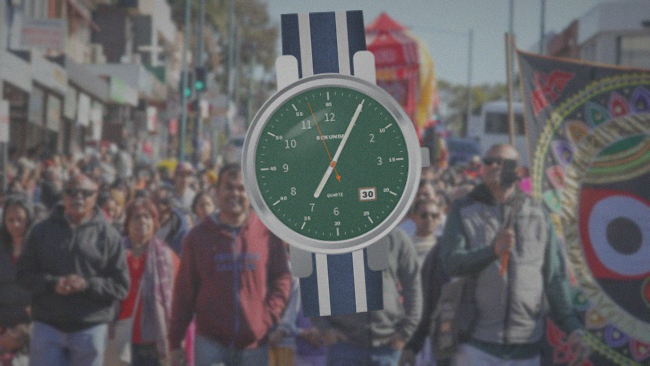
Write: 7:04:57
